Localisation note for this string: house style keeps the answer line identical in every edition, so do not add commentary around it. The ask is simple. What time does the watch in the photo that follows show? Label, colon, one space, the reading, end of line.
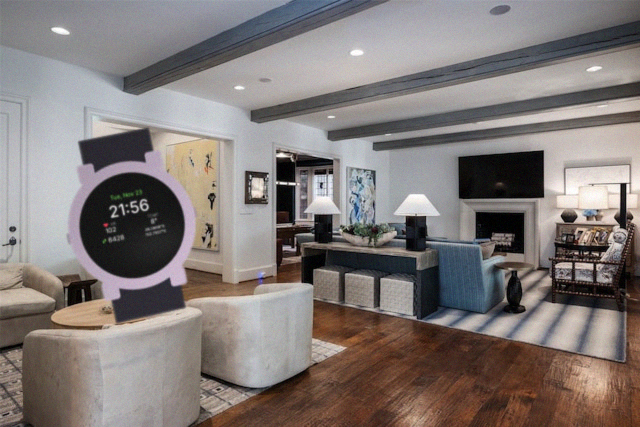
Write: 21:56
